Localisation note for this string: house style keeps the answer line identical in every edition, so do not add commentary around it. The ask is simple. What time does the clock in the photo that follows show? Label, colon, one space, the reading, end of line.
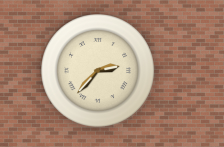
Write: 2:37
